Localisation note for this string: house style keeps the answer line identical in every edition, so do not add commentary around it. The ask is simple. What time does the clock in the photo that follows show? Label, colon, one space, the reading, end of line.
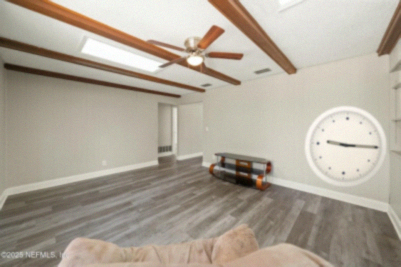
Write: 9:15
